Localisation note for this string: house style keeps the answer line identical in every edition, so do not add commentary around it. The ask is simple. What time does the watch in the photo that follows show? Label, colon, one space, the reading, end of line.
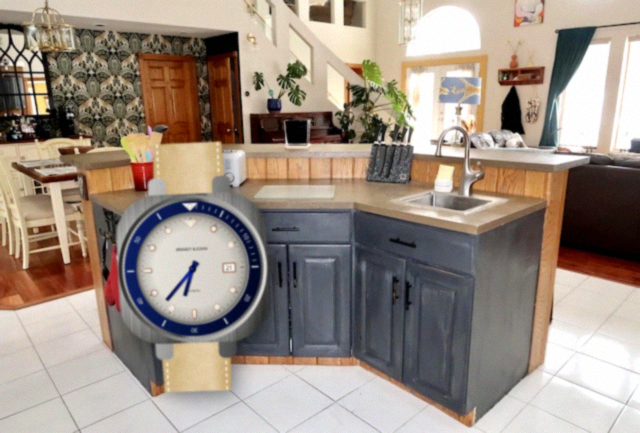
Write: 6:37
